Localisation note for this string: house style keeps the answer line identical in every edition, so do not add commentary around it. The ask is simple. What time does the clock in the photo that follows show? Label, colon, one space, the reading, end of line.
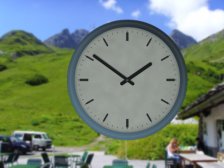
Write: 1:51
